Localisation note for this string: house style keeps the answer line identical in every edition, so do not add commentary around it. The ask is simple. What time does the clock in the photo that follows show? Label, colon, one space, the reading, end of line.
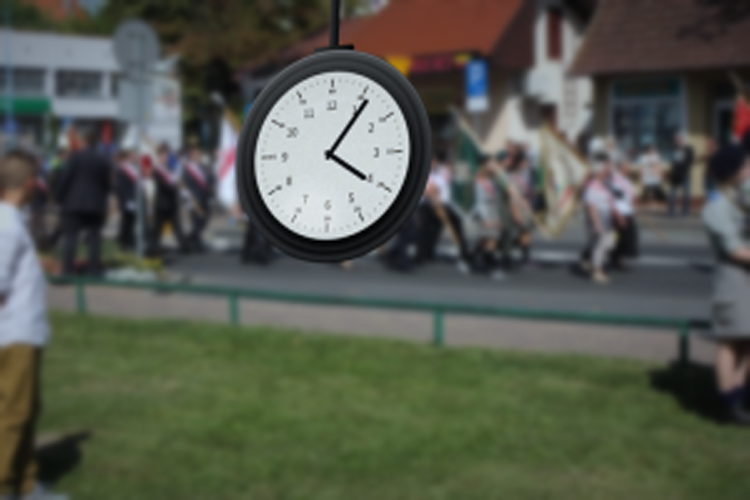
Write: 4:06
